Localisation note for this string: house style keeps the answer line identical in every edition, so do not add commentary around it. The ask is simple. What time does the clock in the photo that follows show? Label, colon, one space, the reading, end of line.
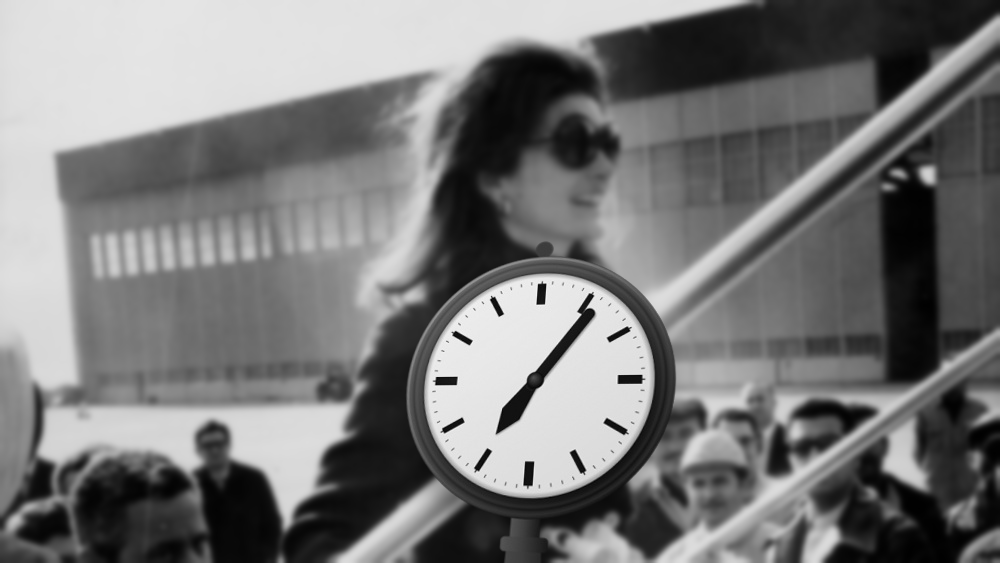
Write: 7:06
